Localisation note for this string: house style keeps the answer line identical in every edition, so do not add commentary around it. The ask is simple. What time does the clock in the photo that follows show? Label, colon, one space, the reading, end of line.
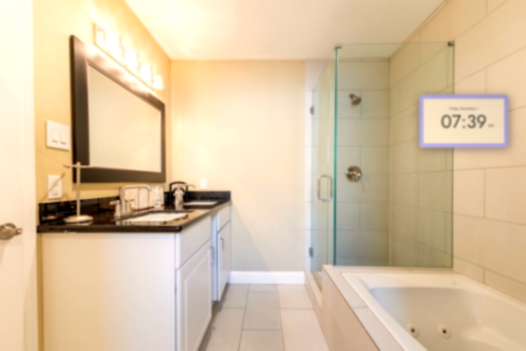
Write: 7:39
